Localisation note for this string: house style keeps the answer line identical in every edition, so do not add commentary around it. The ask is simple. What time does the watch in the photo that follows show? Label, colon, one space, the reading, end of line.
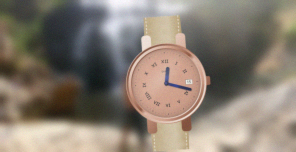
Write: 12:18
